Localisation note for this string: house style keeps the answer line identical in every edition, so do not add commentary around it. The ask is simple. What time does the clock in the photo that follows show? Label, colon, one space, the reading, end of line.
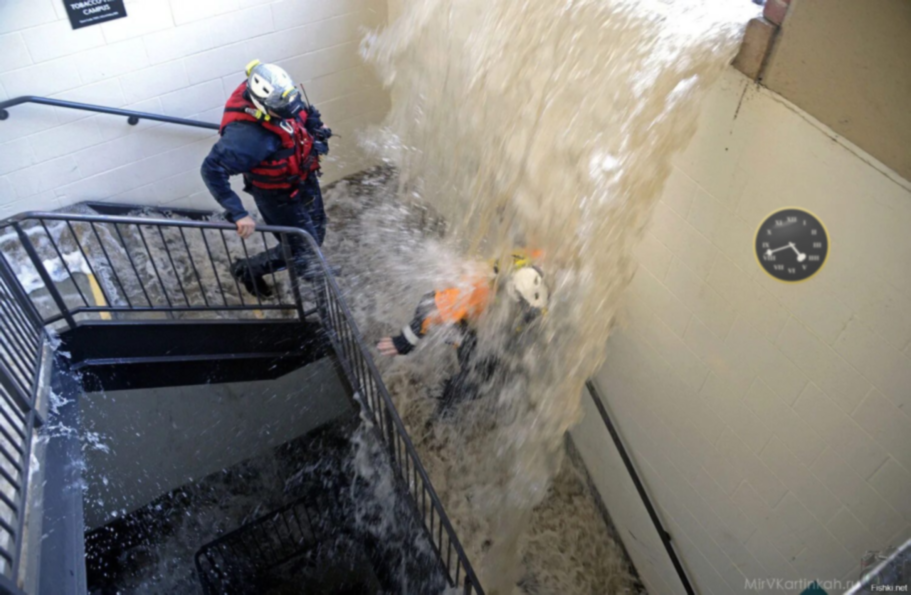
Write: 4:42
